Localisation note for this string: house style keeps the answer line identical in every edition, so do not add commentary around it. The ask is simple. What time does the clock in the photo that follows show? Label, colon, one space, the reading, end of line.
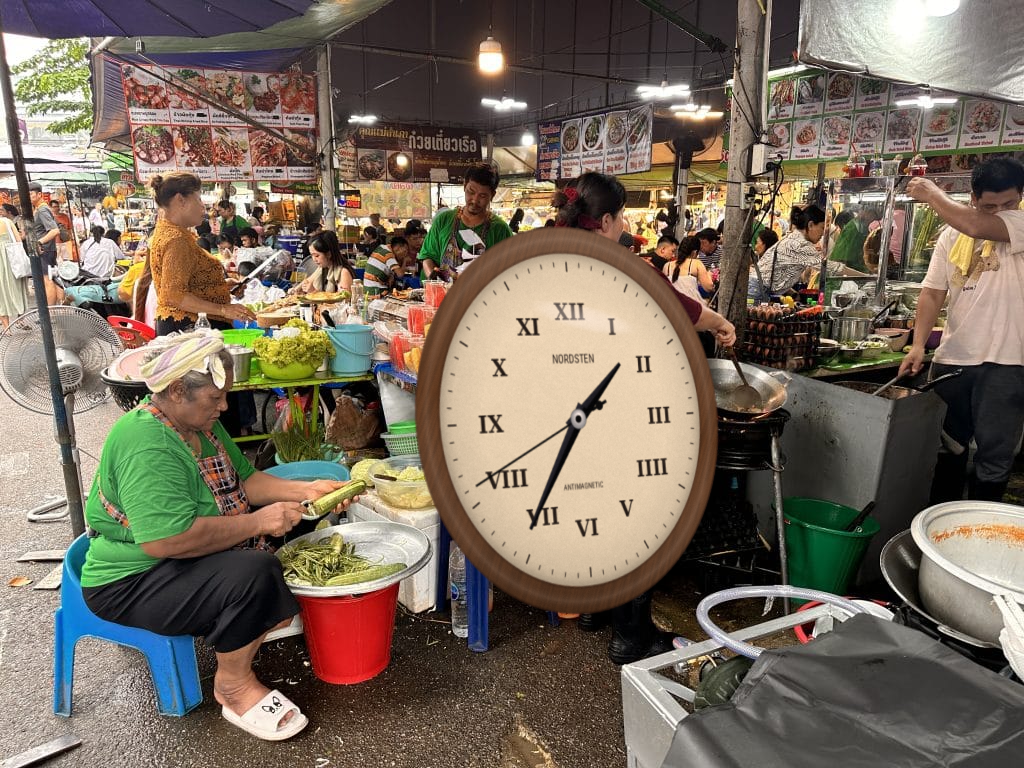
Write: 1:35:41
